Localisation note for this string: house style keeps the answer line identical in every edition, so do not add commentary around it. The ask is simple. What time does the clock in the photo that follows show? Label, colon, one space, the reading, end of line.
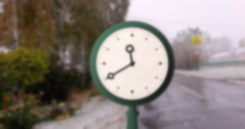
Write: 11:40
